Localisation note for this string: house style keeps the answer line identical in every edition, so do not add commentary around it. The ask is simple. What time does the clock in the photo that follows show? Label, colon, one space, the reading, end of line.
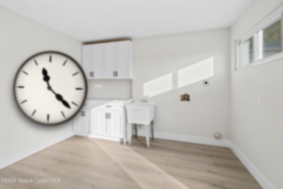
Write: 11:22
